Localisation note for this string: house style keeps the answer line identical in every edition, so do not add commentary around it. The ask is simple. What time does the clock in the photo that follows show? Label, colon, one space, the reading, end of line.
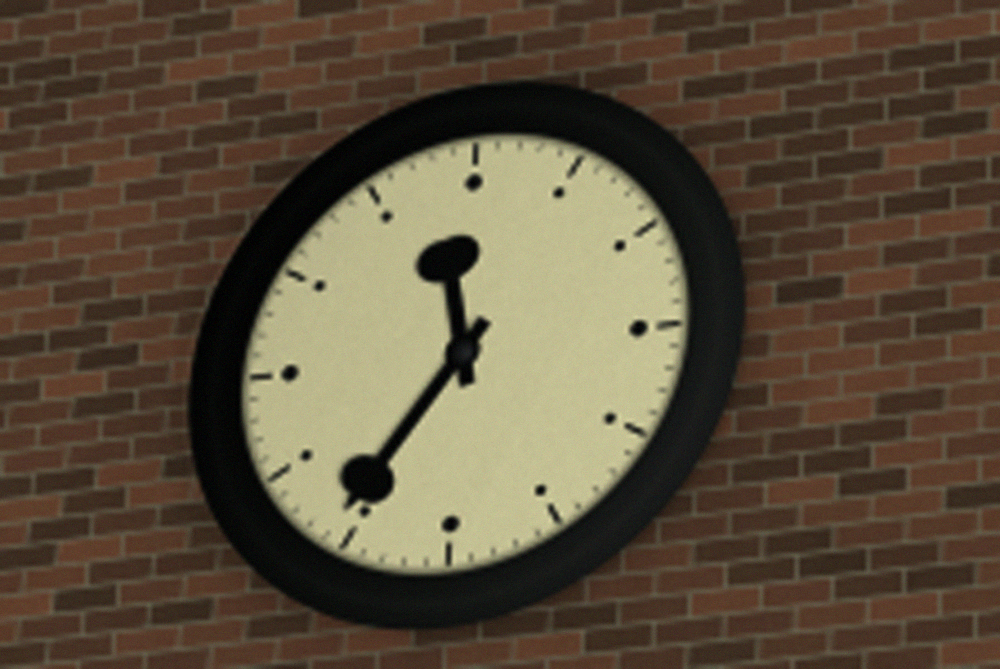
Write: 11:36
